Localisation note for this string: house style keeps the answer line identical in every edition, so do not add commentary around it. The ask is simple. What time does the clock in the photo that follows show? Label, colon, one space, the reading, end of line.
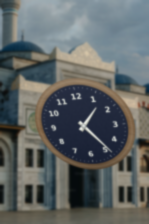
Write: 1:24
